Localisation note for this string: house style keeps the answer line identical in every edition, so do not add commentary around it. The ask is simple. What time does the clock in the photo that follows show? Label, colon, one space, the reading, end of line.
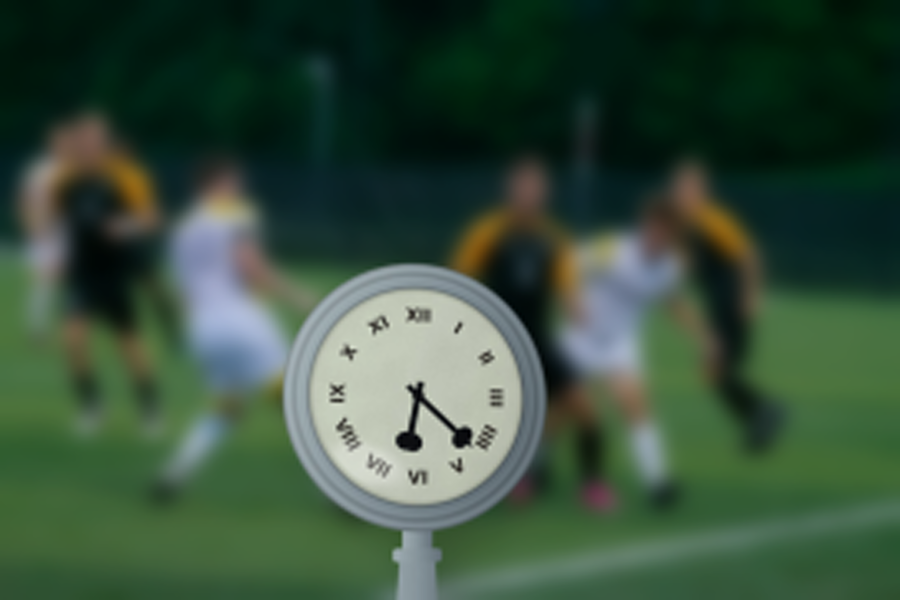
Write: 6:22
